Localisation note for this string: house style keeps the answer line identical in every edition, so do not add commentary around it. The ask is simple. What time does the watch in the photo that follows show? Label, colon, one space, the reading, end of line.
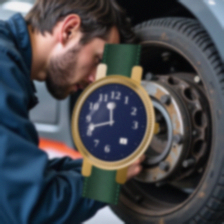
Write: 11:42
